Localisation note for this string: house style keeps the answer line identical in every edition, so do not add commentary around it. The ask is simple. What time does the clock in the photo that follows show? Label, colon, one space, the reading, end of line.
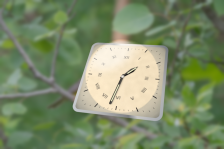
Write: 1:32
